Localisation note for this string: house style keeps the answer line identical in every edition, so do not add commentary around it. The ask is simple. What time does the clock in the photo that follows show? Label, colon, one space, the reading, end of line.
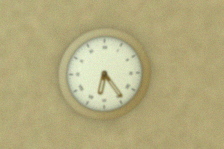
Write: 6:24
